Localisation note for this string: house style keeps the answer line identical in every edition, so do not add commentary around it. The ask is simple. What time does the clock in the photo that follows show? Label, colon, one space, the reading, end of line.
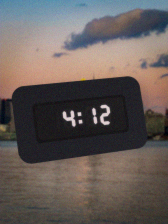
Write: 4:12
